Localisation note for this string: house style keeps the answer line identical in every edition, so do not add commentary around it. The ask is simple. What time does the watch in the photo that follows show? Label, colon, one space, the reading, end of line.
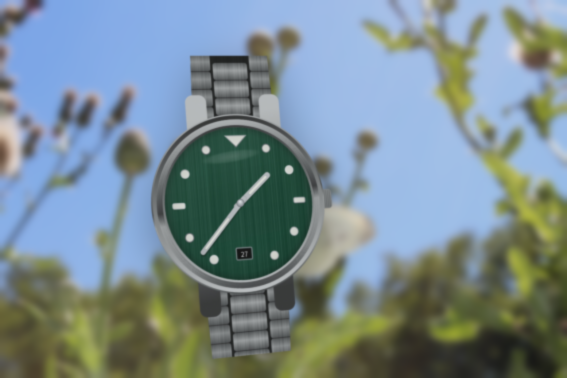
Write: 1:37
